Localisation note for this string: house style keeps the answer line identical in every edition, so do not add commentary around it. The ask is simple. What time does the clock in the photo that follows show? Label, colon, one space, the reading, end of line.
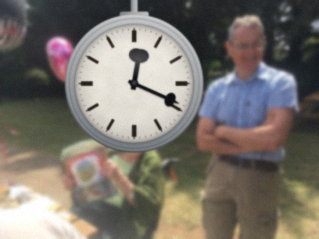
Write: 12:19
